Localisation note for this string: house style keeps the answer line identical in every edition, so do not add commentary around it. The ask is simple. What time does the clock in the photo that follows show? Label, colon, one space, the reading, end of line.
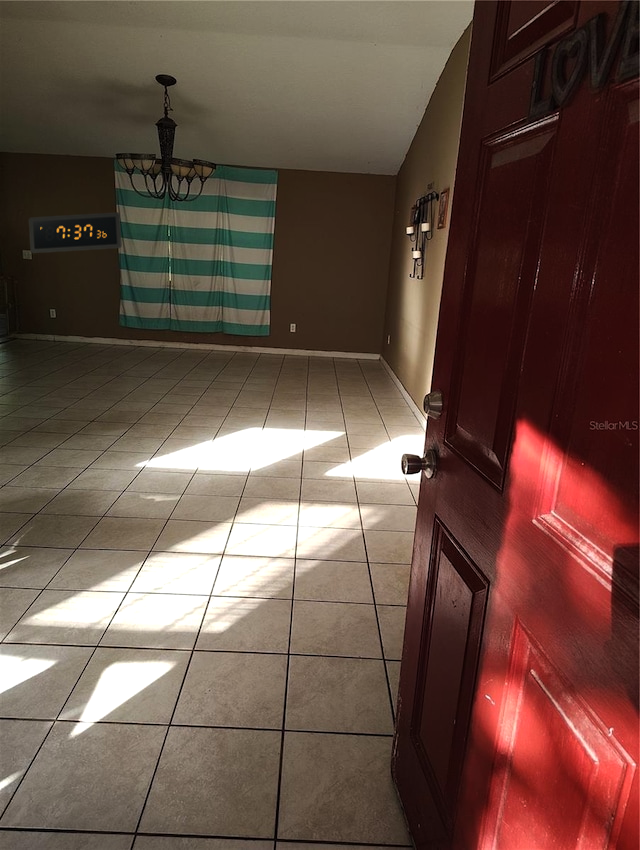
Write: 7:37
